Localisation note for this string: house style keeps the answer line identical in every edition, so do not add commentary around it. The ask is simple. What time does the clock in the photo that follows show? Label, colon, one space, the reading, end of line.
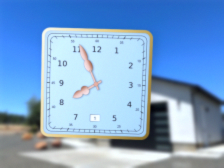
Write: 7:56
